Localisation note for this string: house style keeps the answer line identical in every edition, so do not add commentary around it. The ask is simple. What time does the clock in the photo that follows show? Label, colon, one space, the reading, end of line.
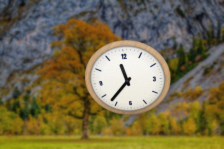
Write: 11:37
